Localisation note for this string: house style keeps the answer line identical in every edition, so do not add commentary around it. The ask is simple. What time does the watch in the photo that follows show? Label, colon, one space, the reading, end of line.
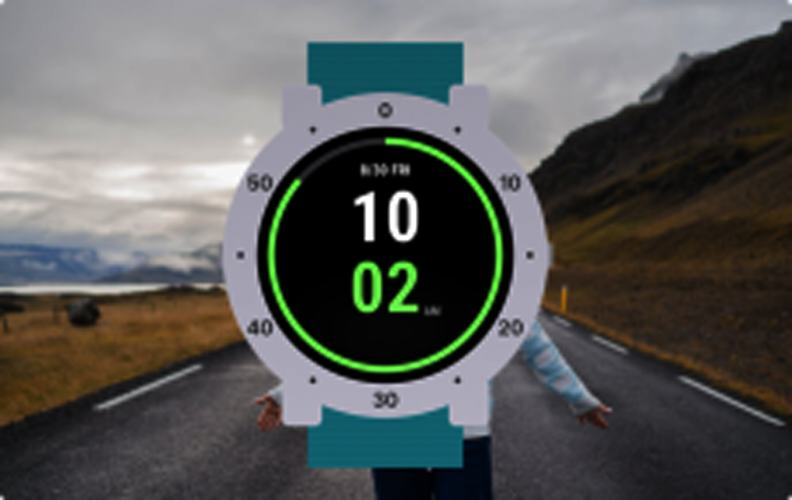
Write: 10:02
